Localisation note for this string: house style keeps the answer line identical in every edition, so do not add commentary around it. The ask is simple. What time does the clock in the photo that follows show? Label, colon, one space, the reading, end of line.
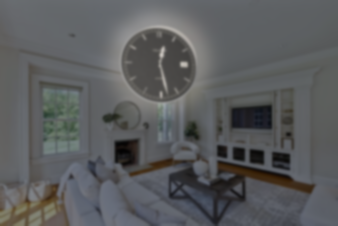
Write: 12:28
